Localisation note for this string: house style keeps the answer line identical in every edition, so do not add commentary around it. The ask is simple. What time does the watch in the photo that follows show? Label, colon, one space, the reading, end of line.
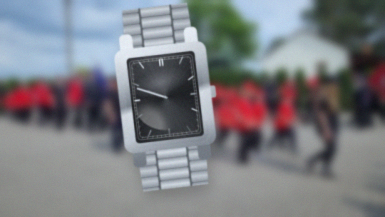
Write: 9:49
